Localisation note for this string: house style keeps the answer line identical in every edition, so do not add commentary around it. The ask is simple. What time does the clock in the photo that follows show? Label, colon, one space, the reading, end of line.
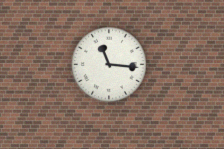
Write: 11:16
